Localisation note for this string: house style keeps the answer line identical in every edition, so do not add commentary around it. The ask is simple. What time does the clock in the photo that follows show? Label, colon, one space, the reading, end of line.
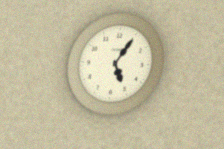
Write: 5:05
